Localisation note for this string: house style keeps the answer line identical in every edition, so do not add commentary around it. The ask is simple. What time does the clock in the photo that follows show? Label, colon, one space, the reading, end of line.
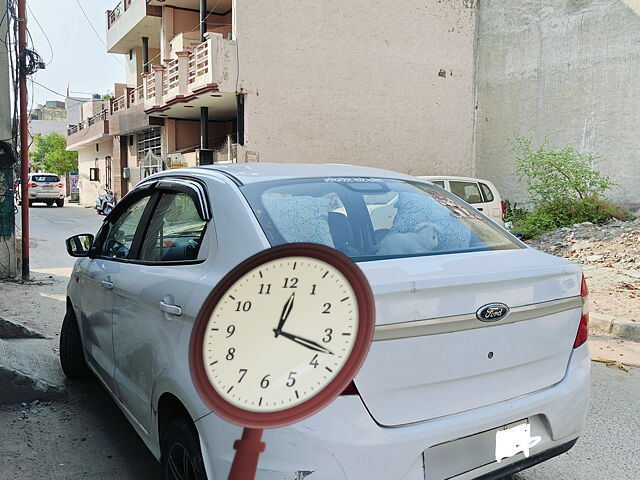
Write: 12:18
